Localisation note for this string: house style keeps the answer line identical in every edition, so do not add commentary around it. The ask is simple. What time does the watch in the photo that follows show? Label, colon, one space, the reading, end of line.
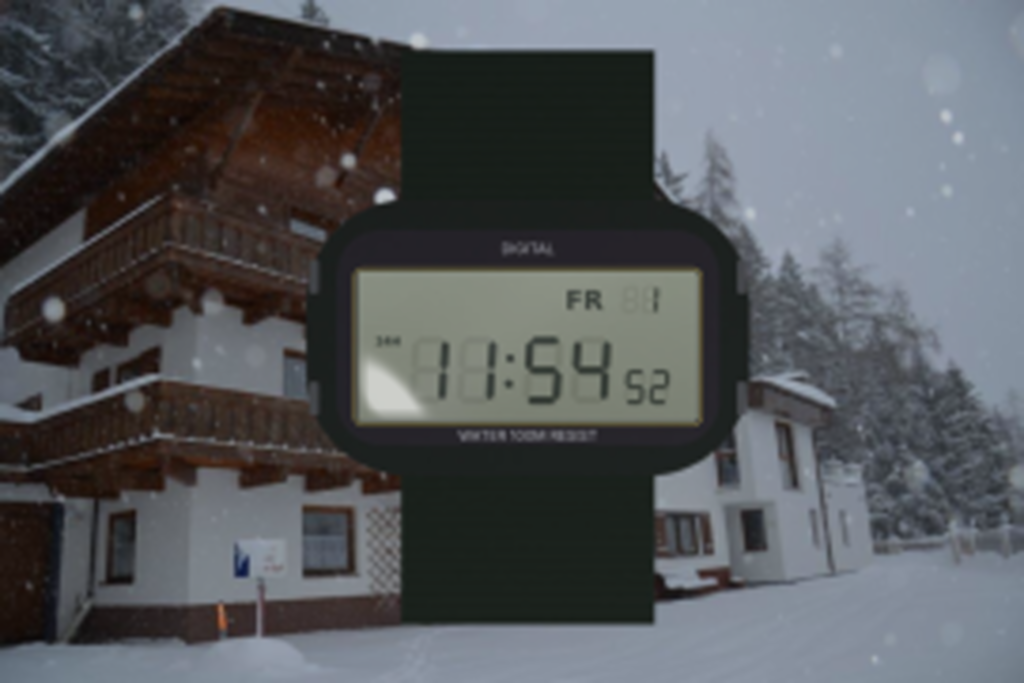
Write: 11:54:52
